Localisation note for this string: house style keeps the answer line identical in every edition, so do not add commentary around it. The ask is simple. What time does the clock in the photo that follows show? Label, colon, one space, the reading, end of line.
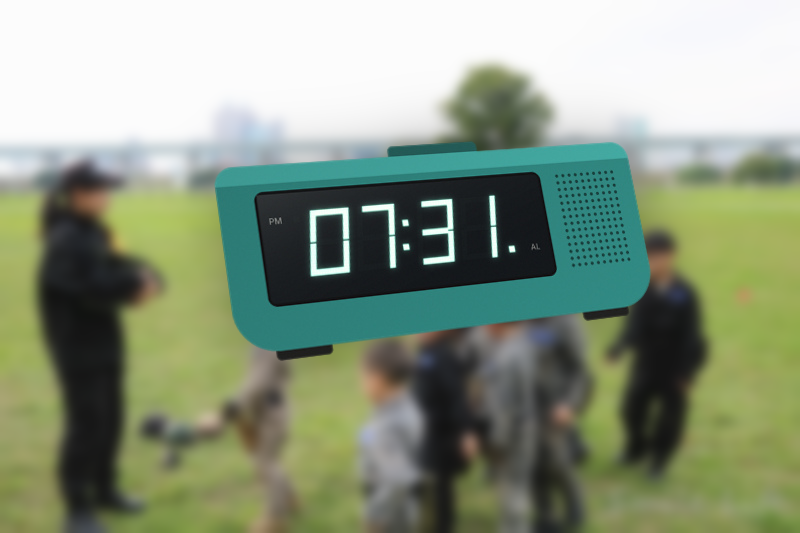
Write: 7:31
